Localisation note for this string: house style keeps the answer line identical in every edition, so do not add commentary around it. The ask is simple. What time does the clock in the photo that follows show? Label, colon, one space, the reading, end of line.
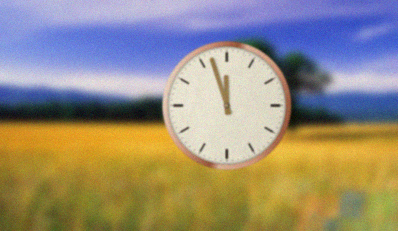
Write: 11:57
